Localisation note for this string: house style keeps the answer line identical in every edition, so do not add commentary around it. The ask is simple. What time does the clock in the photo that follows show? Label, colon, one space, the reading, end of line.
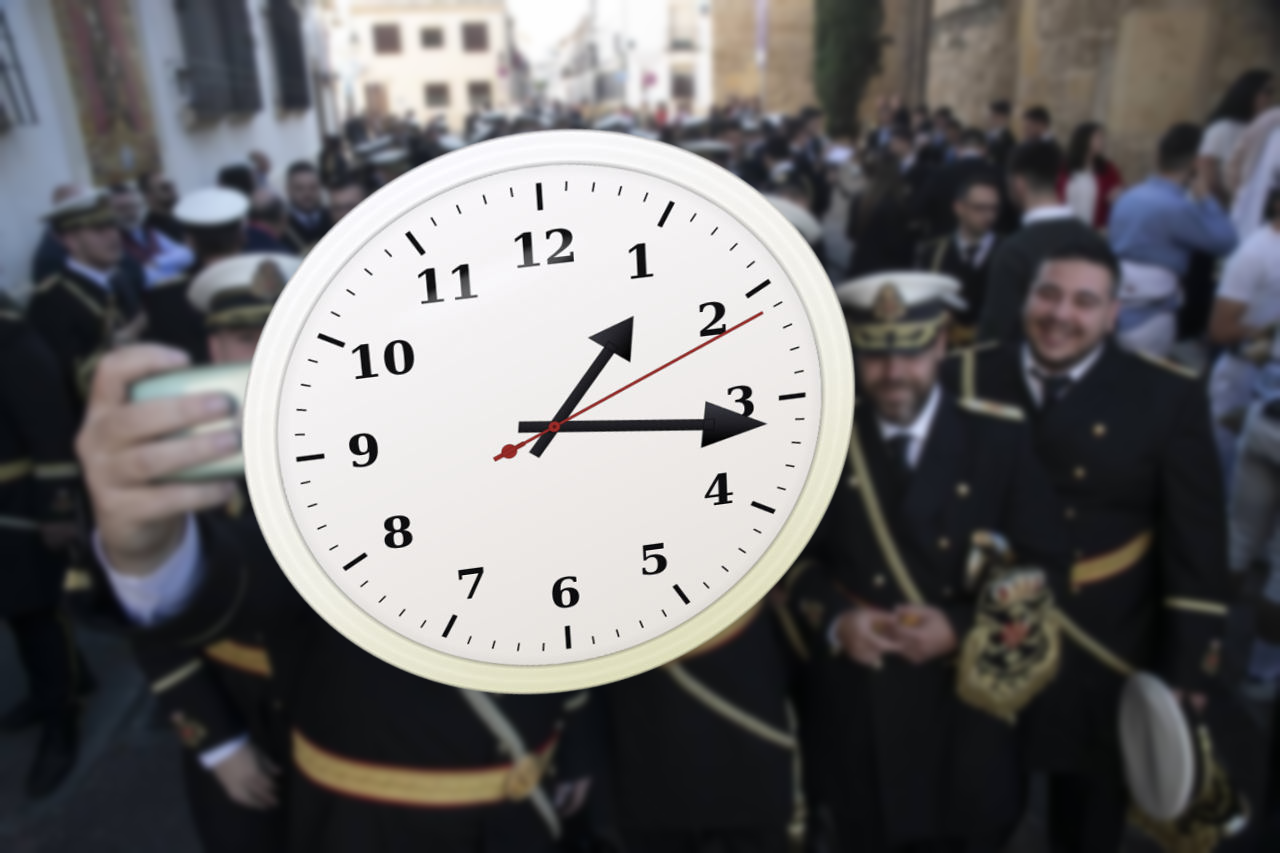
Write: 1:16:11
